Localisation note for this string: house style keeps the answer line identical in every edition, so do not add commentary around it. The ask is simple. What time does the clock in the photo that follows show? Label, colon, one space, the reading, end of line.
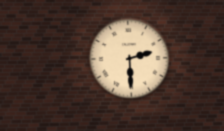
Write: 2:30
